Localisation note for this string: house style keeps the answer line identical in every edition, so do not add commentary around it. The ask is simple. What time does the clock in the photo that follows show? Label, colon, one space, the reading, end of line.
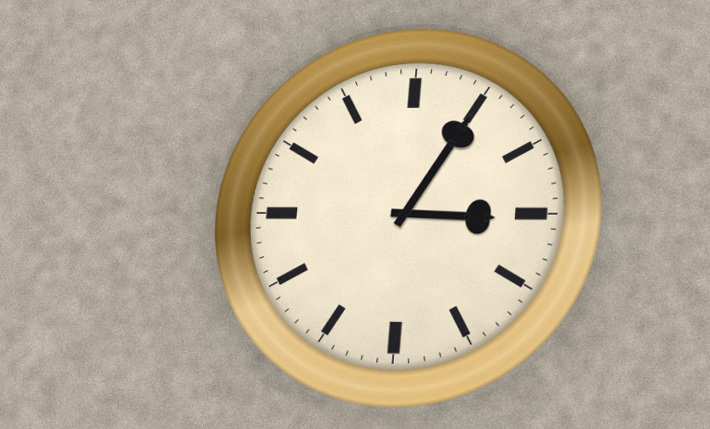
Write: 3:05
